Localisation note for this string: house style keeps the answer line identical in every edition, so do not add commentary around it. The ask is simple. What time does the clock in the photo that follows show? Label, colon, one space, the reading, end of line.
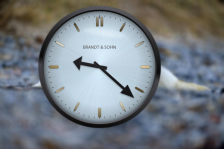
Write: 9:22
